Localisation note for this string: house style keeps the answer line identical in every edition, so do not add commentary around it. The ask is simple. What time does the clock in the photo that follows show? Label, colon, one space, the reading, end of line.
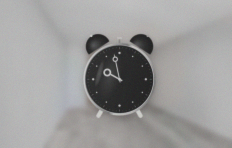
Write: 9:58
